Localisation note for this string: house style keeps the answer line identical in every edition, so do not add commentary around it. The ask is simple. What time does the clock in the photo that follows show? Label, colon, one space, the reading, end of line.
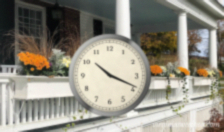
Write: 10:19
